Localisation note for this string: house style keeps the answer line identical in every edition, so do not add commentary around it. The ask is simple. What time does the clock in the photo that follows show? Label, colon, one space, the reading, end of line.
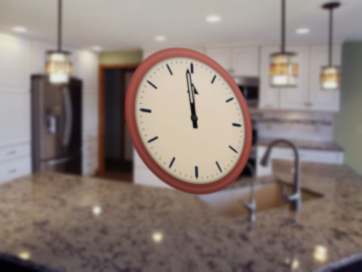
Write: 11:59
